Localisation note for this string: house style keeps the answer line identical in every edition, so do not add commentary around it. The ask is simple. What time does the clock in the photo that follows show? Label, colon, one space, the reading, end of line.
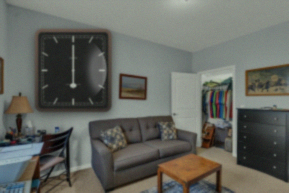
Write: 6:00
